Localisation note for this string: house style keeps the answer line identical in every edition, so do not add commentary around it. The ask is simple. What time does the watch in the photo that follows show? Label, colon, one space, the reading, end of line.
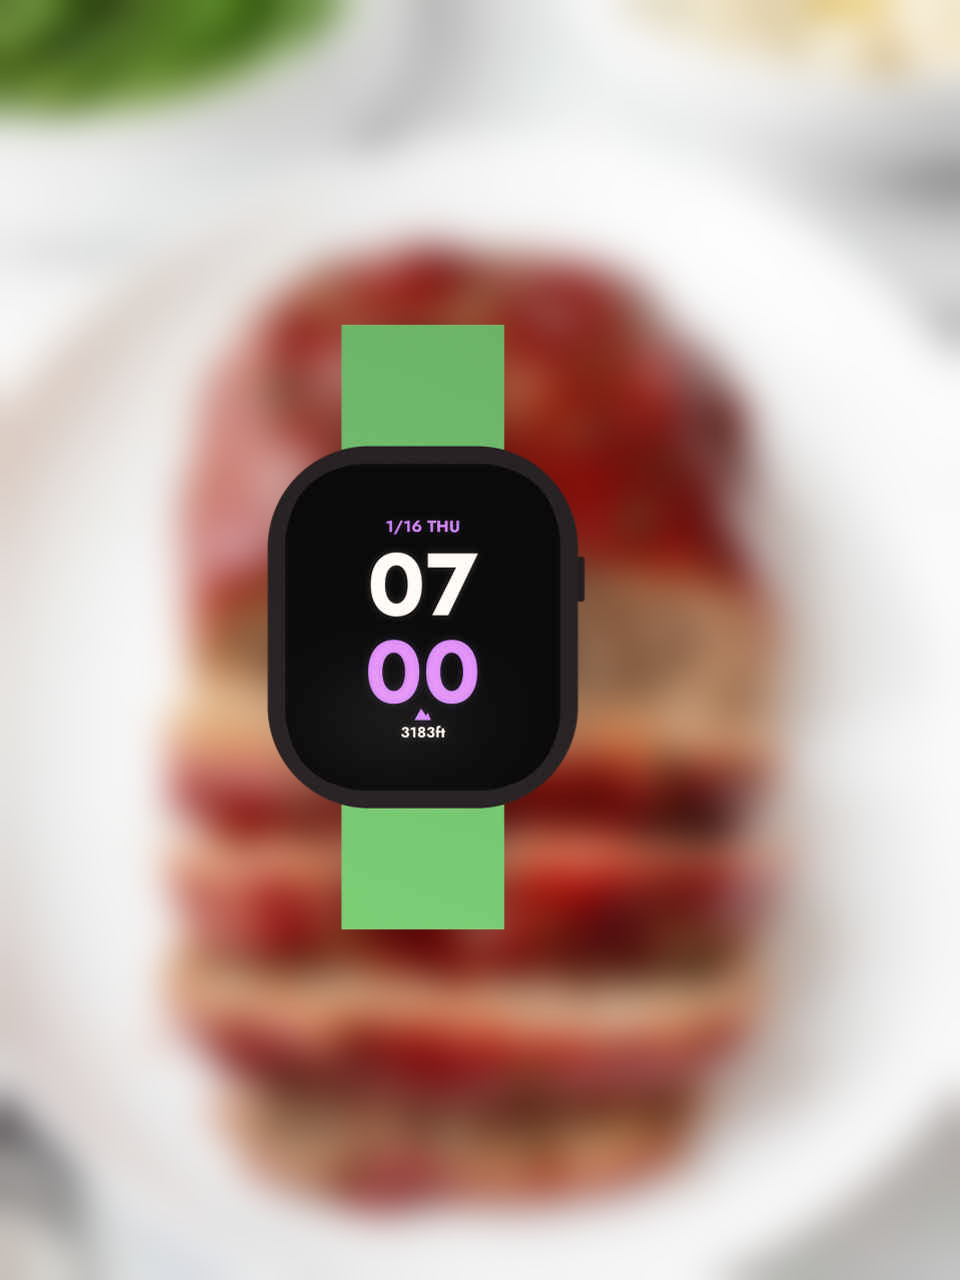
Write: 7:00
